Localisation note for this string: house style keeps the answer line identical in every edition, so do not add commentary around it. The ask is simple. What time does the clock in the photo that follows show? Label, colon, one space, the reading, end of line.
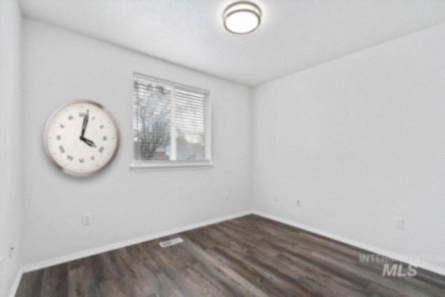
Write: 4:02
